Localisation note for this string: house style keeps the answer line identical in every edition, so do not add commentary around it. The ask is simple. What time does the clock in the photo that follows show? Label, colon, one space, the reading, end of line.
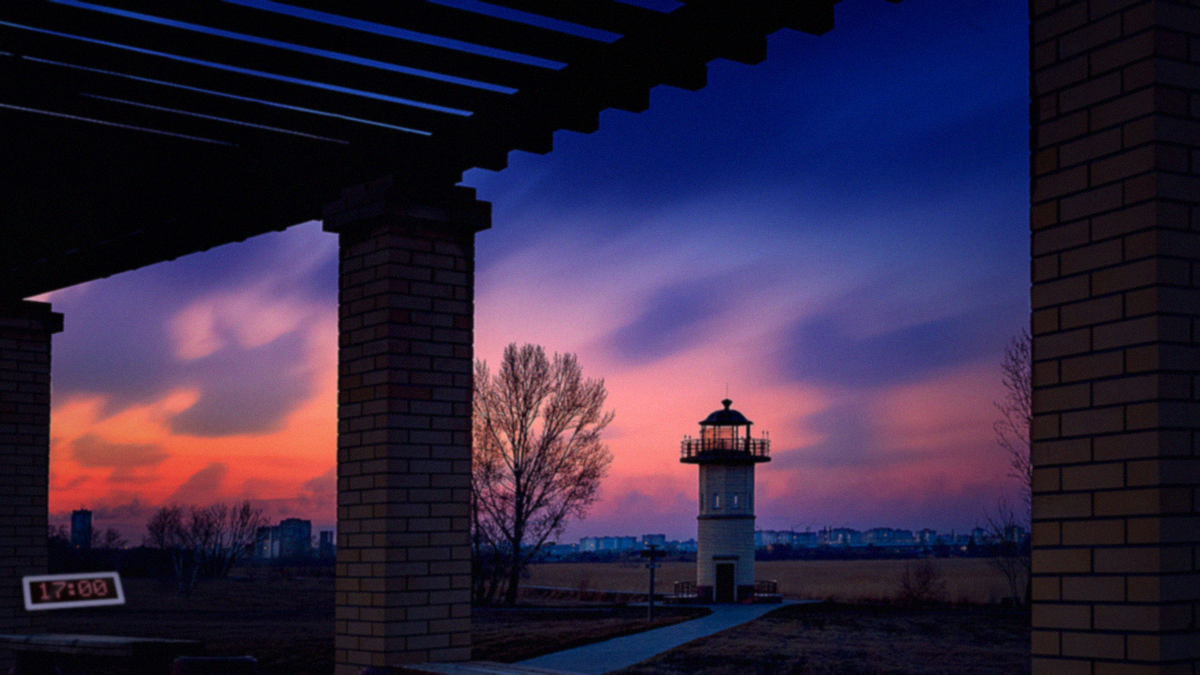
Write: 17:00
